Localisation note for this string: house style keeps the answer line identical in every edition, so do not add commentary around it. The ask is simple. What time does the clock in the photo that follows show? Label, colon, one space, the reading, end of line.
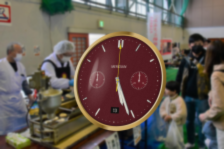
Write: 5:26
